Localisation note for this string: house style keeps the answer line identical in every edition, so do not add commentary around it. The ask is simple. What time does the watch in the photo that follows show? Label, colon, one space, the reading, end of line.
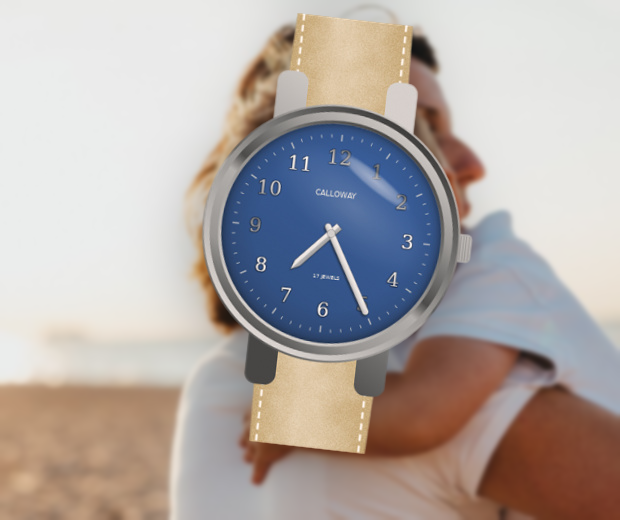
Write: 7:25
